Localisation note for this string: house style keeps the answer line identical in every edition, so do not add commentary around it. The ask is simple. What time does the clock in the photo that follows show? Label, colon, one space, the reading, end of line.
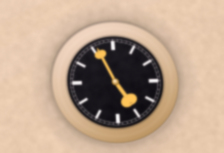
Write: 4:56
